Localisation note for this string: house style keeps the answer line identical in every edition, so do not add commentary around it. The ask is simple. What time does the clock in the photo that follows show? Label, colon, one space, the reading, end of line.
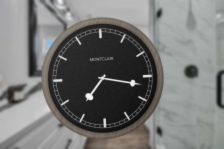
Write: 7:17
